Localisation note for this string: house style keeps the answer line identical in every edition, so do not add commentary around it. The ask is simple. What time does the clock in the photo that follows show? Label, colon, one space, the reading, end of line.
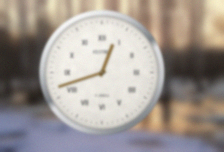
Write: 12:42
